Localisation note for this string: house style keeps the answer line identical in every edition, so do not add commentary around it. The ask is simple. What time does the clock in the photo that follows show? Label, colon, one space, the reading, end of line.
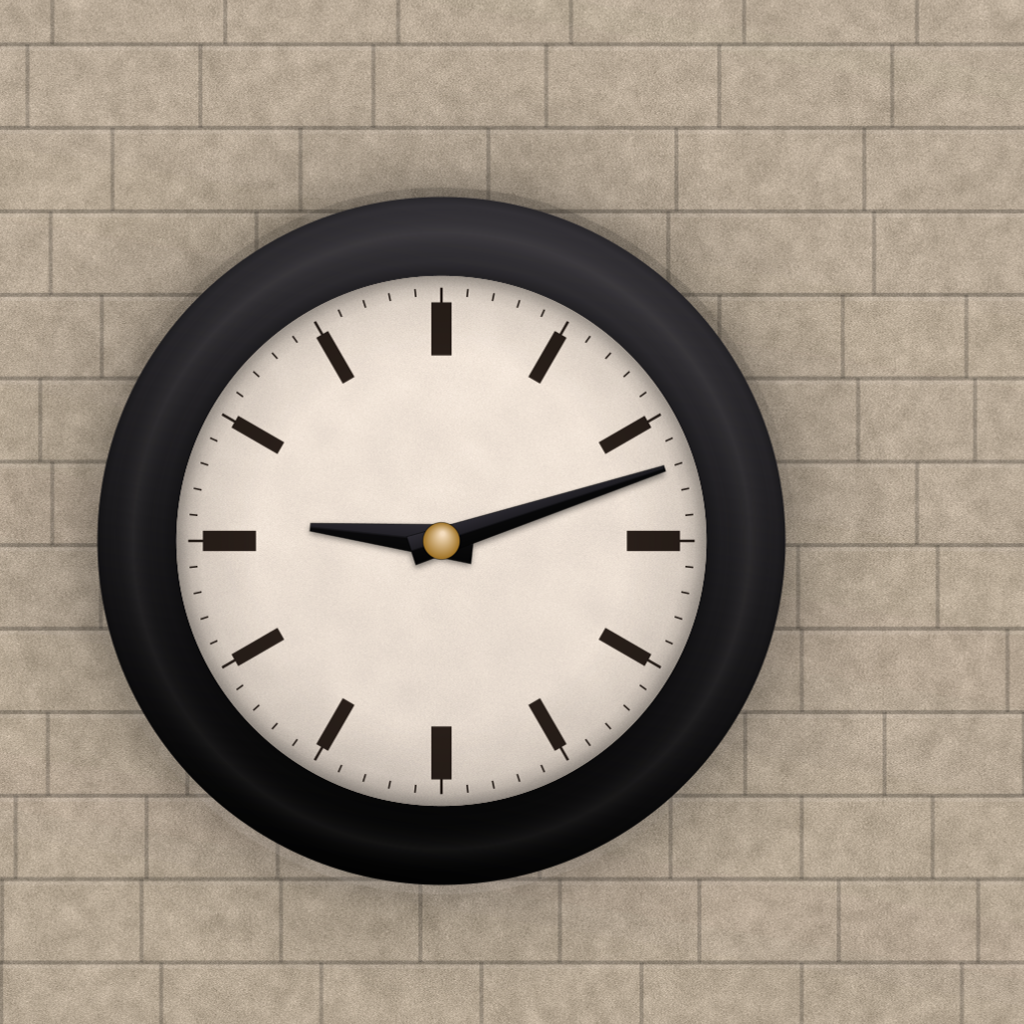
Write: 9:12
